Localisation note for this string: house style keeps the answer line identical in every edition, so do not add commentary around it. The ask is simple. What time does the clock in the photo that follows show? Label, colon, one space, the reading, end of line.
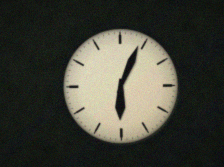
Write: 6:04
